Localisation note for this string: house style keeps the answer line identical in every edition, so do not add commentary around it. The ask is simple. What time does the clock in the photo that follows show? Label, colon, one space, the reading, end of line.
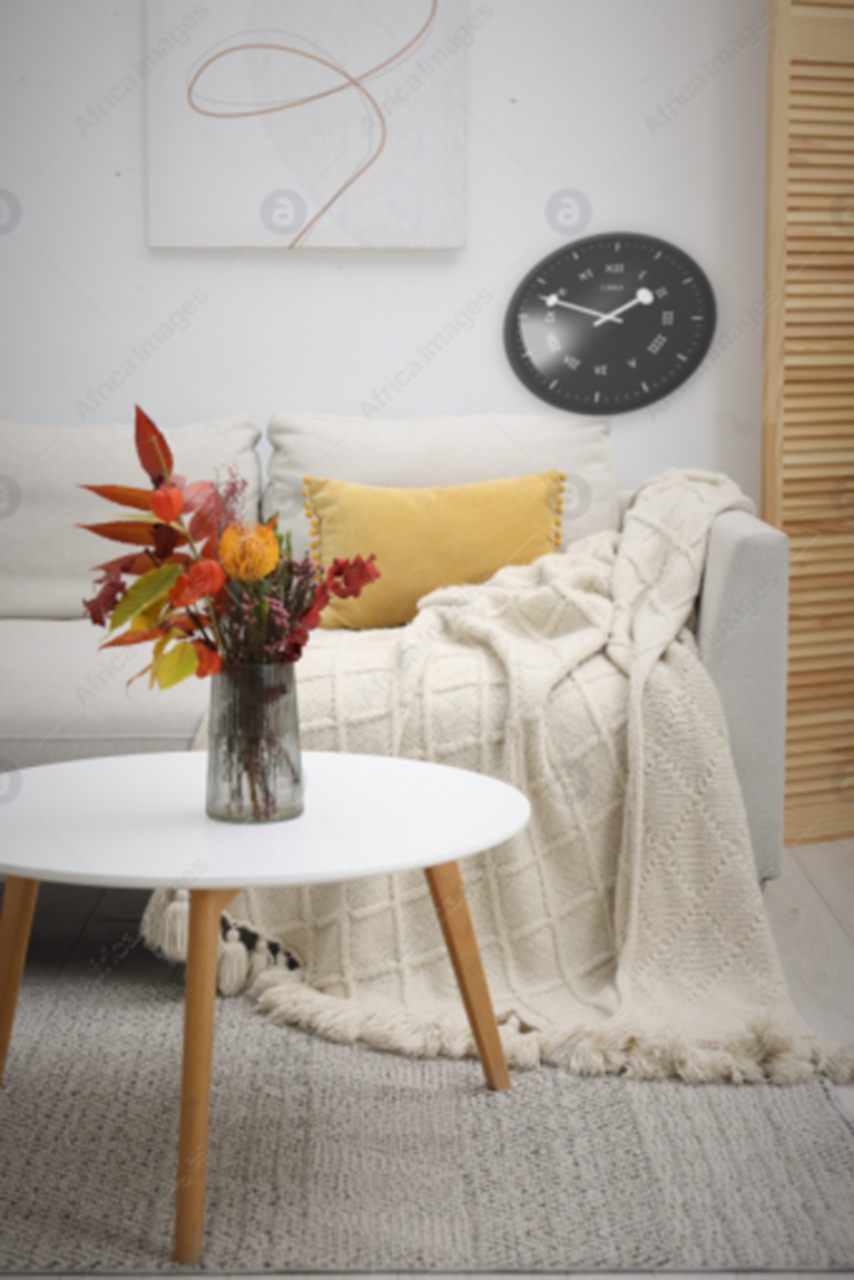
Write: 1:48
